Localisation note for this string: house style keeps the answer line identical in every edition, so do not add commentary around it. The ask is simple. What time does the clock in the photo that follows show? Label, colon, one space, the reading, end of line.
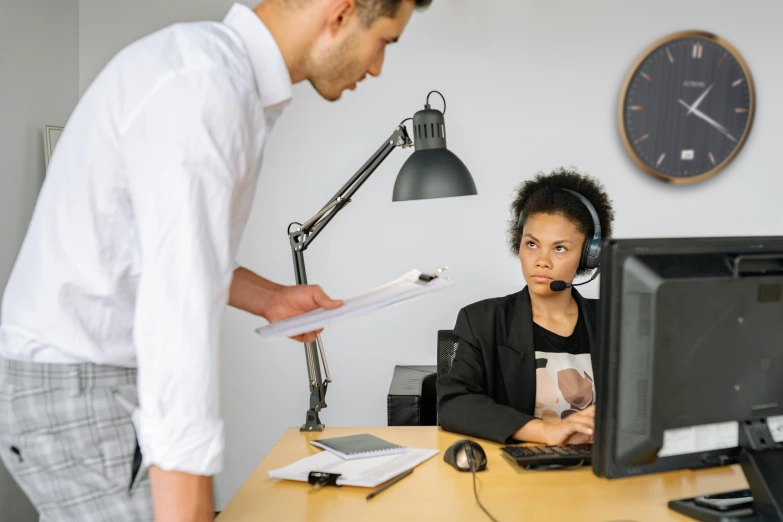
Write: 1:19:20
